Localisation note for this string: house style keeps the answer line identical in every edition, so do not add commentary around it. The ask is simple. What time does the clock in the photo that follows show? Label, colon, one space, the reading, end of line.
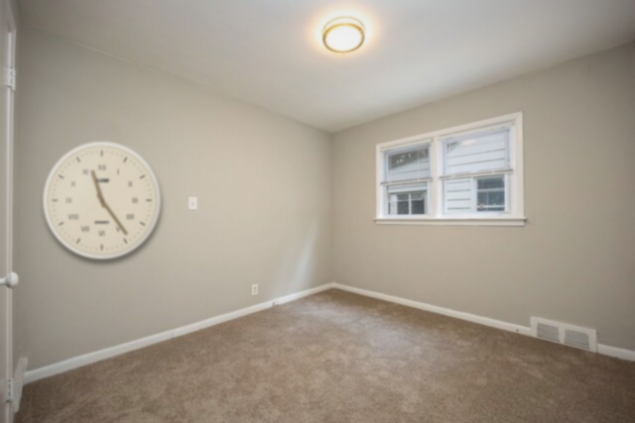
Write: 11:24
